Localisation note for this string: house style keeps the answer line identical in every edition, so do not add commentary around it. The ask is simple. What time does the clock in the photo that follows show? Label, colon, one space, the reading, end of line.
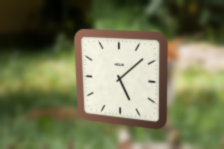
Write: 5:08
